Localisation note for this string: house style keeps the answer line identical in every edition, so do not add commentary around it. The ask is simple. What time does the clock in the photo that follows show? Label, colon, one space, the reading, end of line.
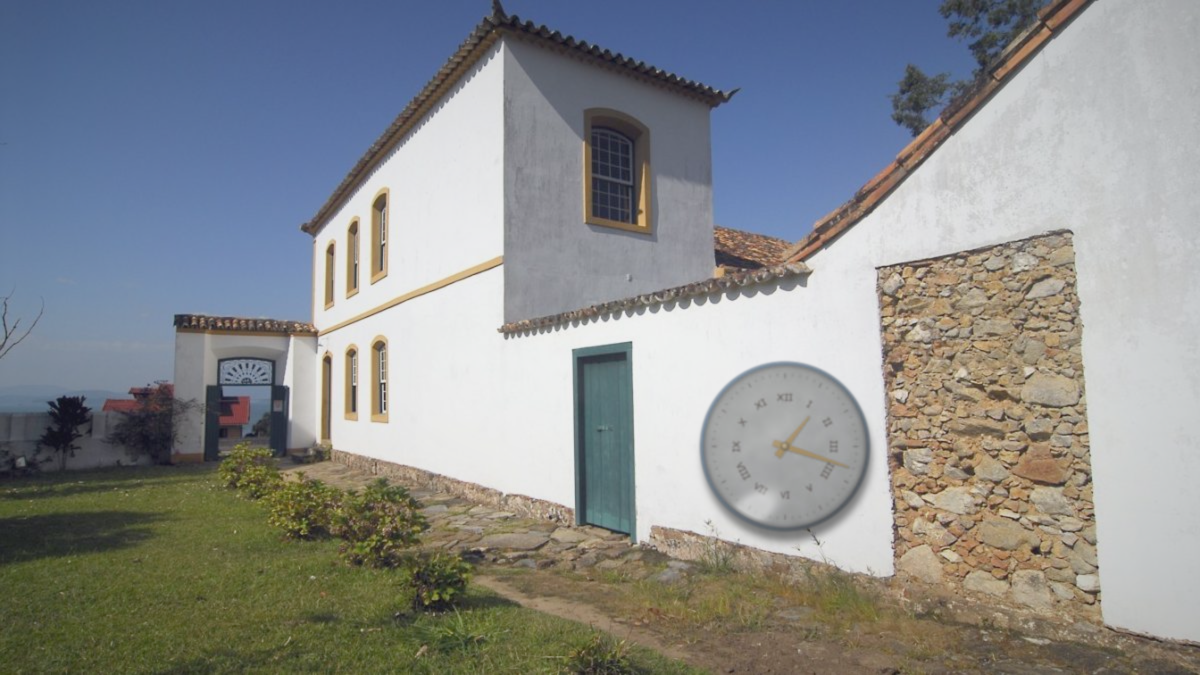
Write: 1:18
